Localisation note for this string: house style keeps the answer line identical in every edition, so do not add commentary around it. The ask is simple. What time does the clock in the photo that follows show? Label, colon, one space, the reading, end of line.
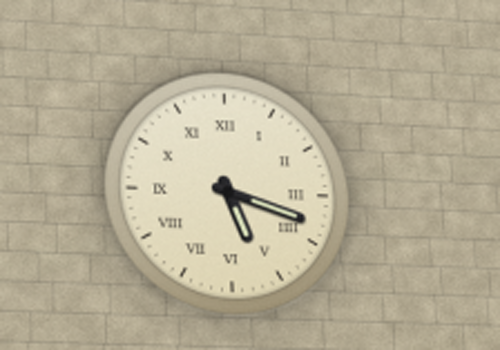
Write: 5:18
